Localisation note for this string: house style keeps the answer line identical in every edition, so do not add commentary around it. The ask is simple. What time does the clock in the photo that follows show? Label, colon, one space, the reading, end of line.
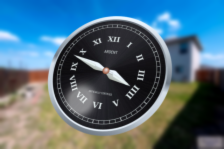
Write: 3:48
